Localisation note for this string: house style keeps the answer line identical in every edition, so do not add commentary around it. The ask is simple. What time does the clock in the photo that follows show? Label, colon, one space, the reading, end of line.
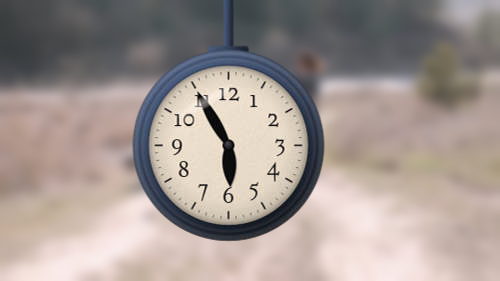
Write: 5:55
